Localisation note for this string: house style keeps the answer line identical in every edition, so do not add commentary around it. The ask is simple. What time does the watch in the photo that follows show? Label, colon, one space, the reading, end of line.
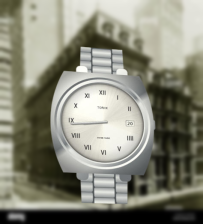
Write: 8:44
